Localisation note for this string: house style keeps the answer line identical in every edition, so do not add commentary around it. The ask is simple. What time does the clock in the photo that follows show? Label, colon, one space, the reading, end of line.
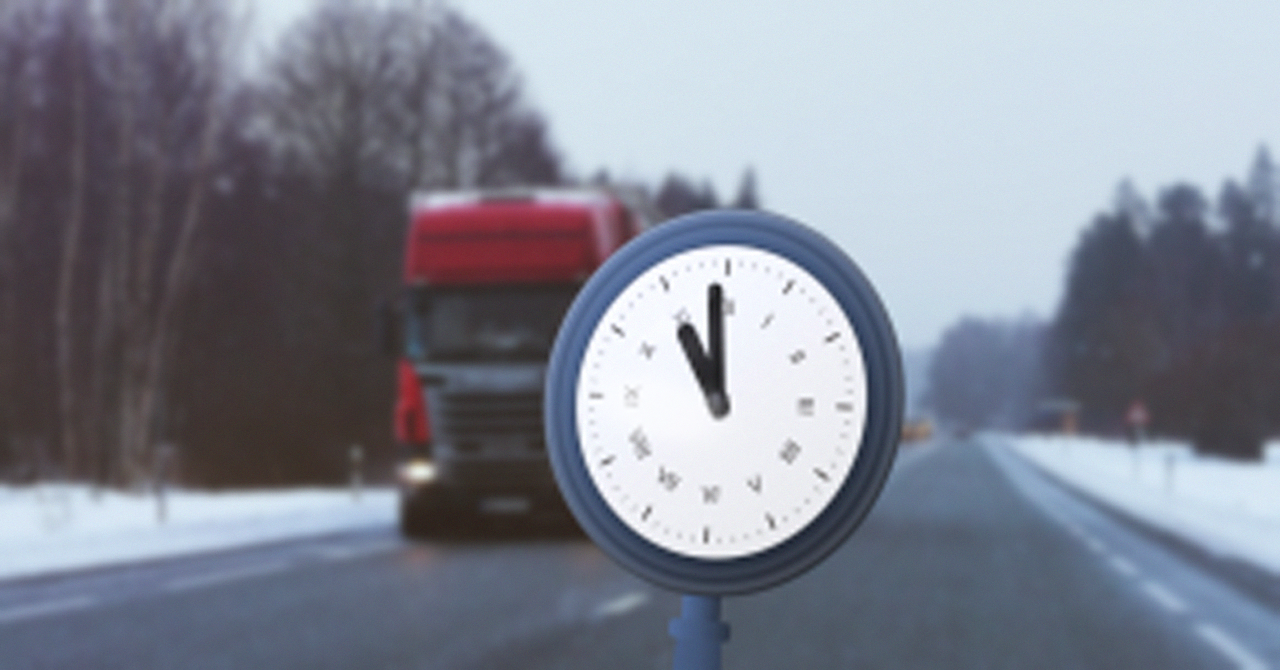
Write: 10:59
